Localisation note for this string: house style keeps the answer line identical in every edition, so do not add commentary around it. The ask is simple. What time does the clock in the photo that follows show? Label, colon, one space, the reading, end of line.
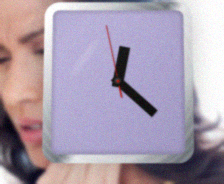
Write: 12:21:58
